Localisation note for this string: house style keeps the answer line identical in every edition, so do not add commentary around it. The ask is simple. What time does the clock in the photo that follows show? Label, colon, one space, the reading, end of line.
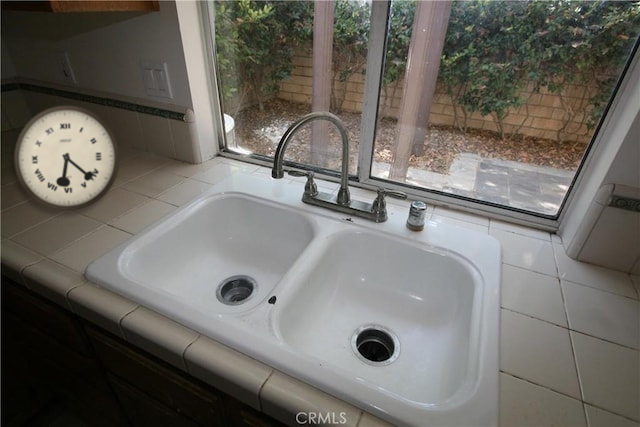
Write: 6:22
